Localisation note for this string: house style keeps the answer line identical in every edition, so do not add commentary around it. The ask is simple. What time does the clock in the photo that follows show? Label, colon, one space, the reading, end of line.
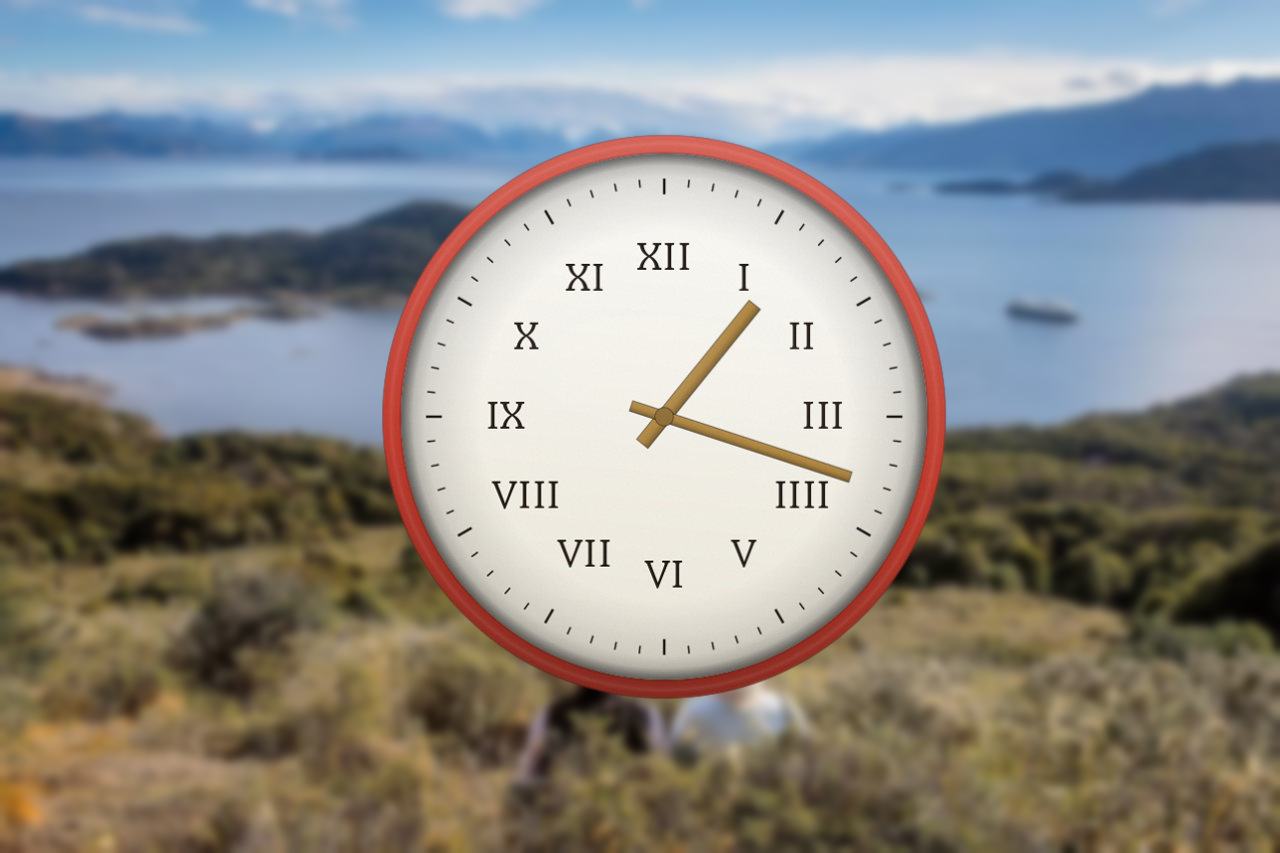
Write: 1:18
